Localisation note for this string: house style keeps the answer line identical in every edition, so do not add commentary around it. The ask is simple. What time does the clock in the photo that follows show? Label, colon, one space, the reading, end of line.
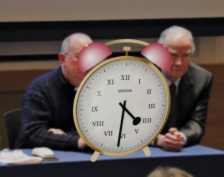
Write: 4:31
